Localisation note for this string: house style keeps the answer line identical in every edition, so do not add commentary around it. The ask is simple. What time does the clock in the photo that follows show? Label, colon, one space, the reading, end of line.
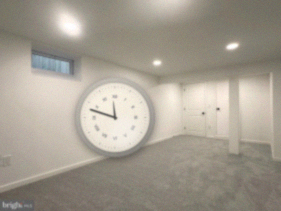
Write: 11:48
